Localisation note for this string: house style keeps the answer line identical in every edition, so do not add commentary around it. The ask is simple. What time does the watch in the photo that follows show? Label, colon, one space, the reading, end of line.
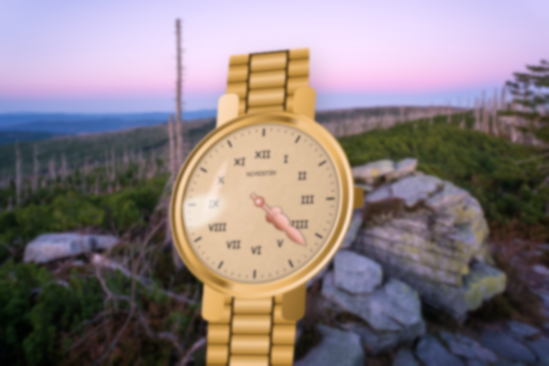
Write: 4:22
